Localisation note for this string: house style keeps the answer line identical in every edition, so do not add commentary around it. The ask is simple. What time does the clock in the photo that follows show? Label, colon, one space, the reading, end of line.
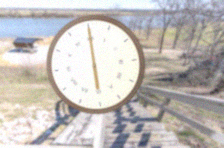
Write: 6:00
